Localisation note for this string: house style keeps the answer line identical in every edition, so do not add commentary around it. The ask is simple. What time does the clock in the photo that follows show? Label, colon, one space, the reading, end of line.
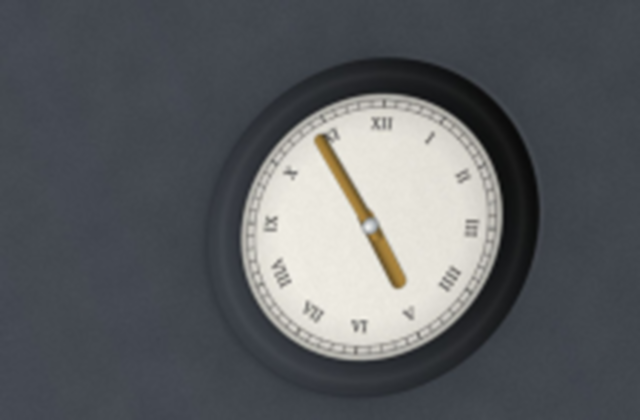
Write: 4:54
